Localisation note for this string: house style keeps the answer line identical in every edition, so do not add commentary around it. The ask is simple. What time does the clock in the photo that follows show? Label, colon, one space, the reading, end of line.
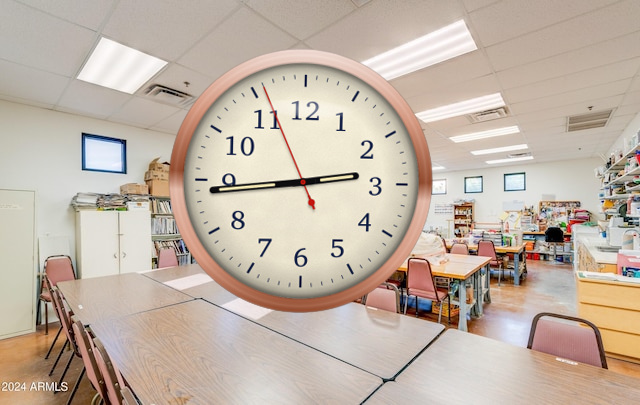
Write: 2:43:56
